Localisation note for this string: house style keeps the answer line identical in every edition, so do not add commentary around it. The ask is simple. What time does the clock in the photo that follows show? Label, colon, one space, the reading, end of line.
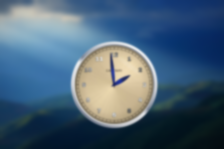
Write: 1:59
